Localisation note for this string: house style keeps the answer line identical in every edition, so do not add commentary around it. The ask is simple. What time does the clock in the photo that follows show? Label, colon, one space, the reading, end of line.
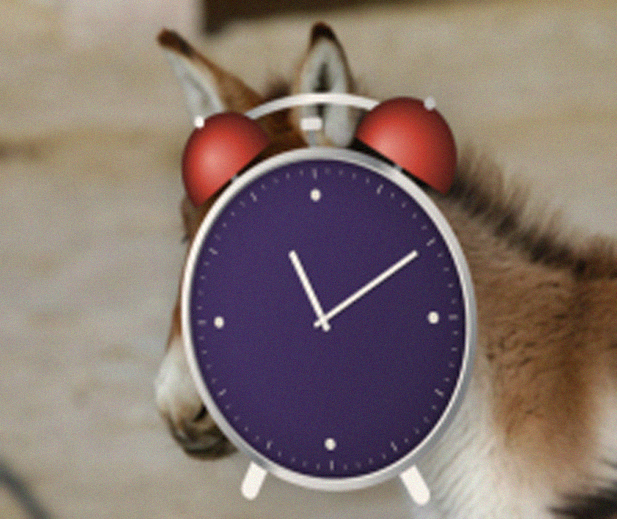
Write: 11:10
